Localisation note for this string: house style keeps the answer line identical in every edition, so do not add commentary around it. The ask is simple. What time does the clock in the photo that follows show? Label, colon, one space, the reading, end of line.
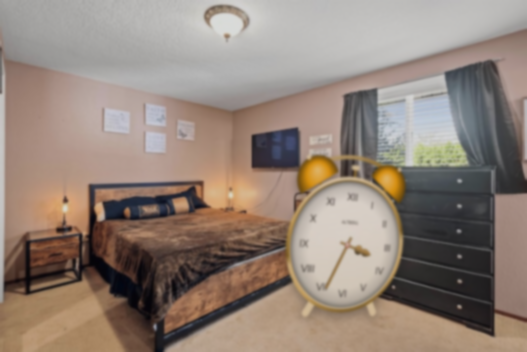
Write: 3:34
